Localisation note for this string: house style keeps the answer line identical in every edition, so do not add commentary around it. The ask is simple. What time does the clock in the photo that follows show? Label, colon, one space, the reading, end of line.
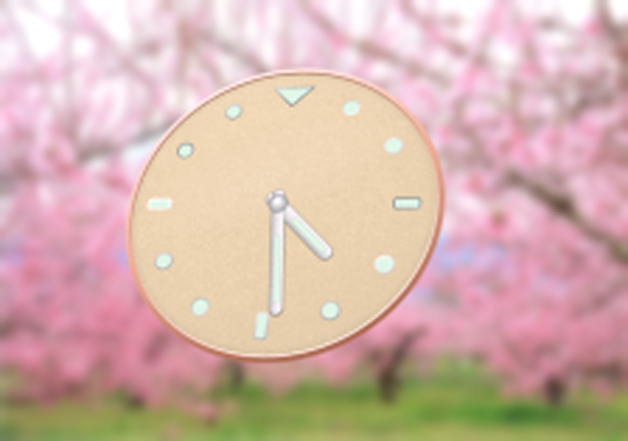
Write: 4:29
